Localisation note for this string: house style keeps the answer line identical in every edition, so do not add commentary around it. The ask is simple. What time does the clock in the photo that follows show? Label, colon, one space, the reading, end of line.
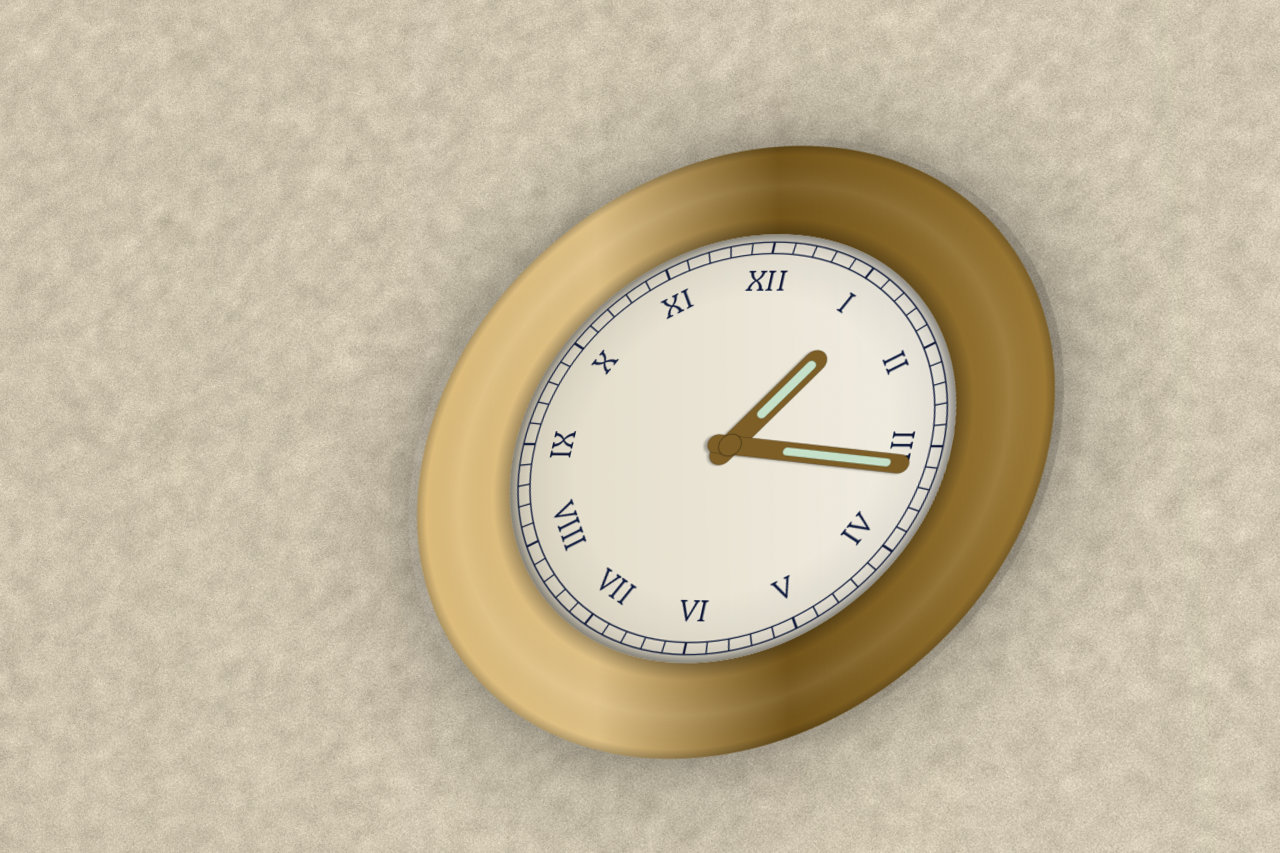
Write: 1:16
